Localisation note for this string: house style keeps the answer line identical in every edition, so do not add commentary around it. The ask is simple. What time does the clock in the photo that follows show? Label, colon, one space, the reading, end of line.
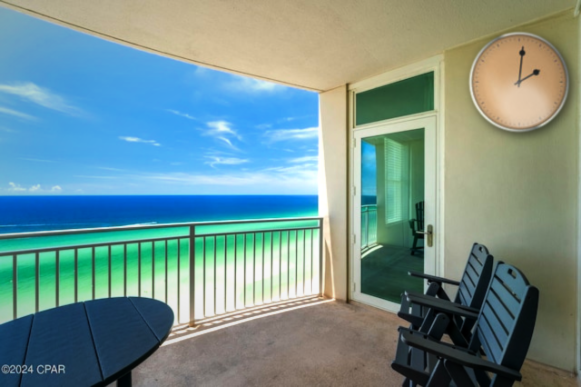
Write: 2:01
